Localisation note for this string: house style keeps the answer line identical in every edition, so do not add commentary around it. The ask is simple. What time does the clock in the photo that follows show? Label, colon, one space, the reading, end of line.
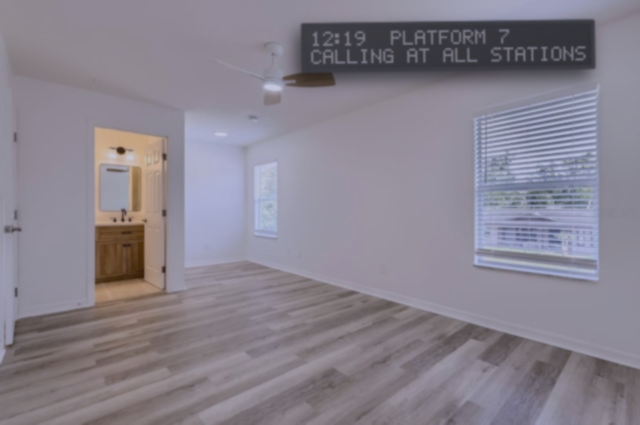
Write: 12:19
